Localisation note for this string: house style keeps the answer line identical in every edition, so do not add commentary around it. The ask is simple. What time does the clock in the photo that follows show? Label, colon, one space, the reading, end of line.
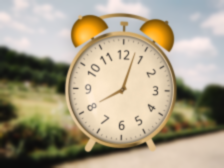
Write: 8:03
